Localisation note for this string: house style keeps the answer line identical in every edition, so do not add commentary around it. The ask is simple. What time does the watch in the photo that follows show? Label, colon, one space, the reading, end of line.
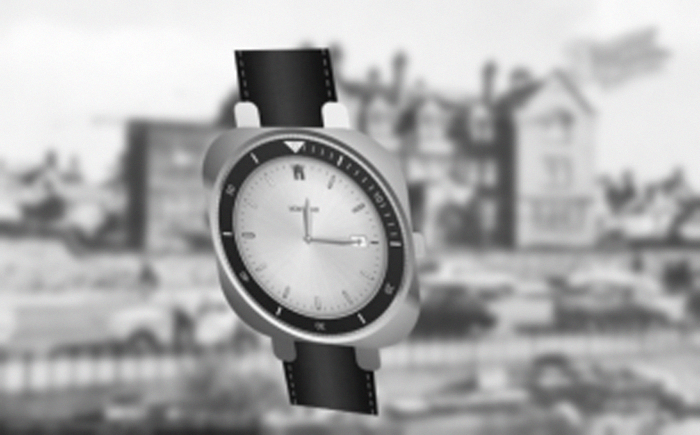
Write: 12:15
